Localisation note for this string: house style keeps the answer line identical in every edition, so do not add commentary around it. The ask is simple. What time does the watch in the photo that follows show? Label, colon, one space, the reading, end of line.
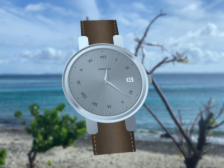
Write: 12:22
